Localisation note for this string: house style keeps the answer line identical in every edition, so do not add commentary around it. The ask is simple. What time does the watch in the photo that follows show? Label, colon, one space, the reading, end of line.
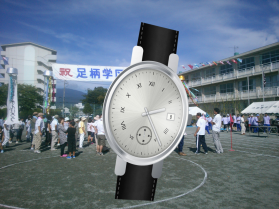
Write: 2:24
